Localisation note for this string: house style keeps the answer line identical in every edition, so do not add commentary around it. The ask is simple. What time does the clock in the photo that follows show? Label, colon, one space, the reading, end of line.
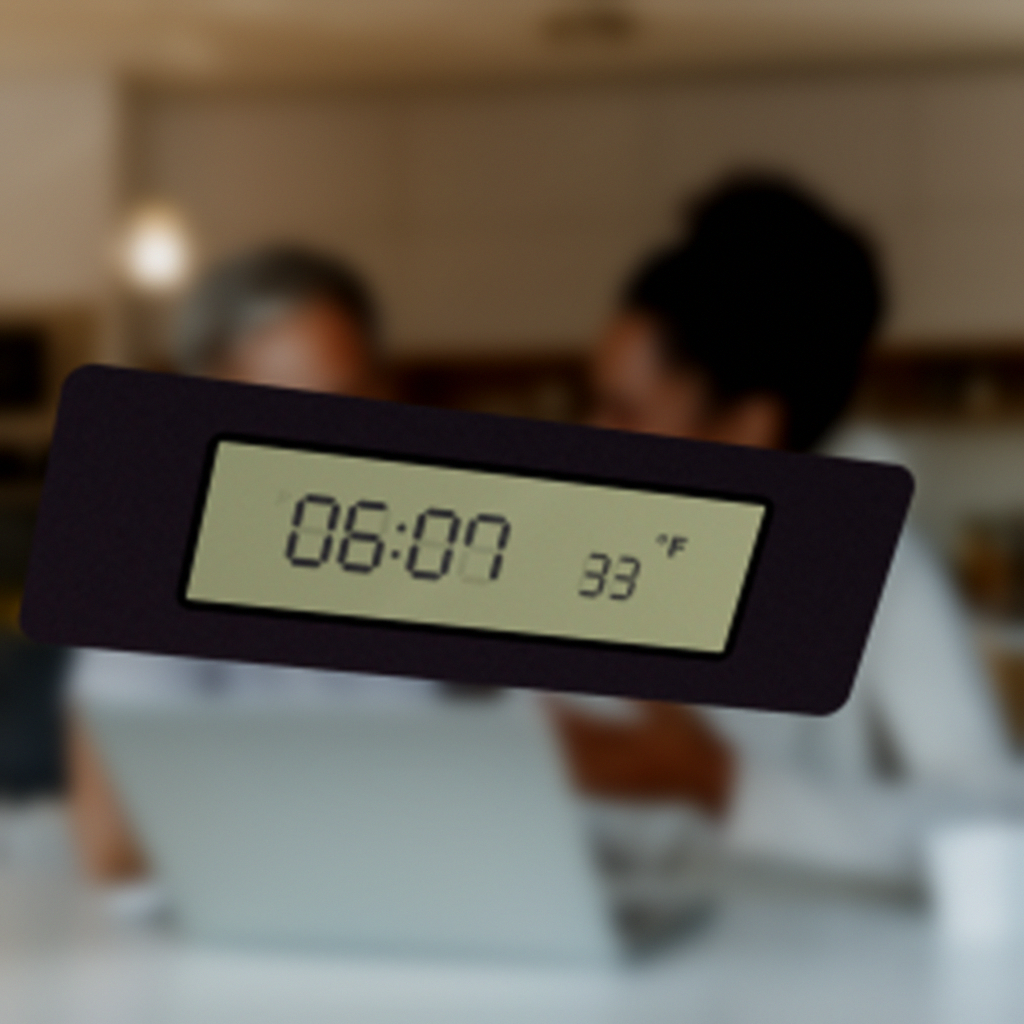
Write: 6:07
